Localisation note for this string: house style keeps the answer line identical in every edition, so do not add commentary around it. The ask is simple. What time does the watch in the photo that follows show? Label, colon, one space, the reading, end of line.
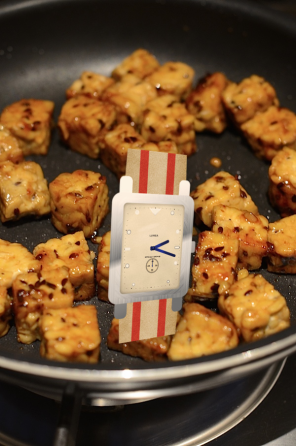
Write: 2:18
